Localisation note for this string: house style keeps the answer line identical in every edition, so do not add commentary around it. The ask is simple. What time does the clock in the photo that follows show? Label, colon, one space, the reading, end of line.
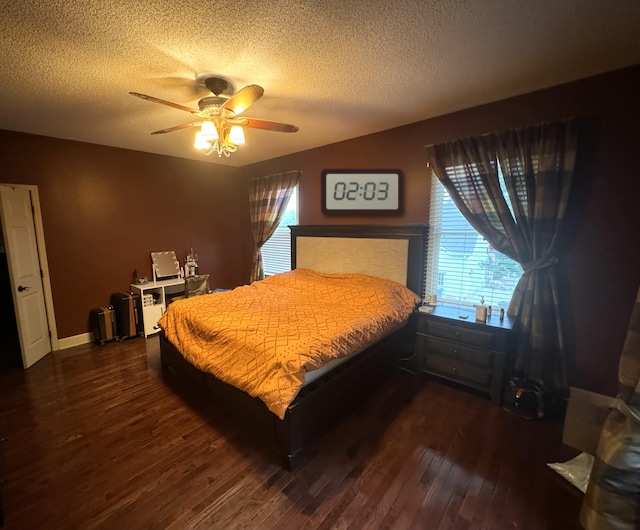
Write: 2:03
